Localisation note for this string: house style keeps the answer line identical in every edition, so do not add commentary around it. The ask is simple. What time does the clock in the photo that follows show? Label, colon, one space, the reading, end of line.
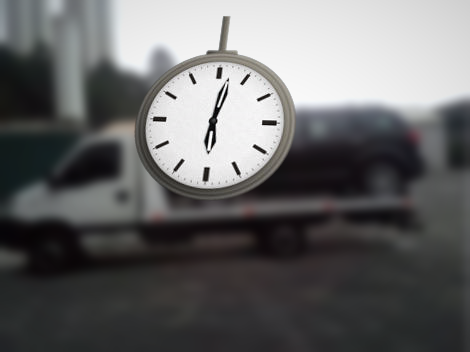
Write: 6:02
